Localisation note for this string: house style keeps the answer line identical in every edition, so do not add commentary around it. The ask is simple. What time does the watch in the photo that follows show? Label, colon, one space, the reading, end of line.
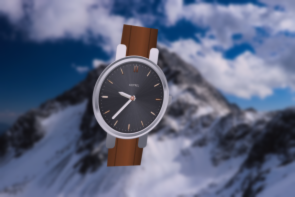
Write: 9:37
